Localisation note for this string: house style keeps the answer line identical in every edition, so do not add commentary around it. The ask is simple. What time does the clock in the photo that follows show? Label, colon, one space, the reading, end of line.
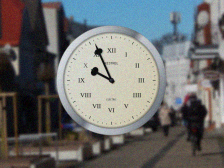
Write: 9:56
